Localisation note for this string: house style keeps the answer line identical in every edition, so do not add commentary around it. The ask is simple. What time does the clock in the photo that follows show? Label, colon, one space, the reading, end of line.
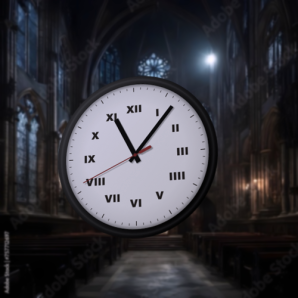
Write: 11:06:41
